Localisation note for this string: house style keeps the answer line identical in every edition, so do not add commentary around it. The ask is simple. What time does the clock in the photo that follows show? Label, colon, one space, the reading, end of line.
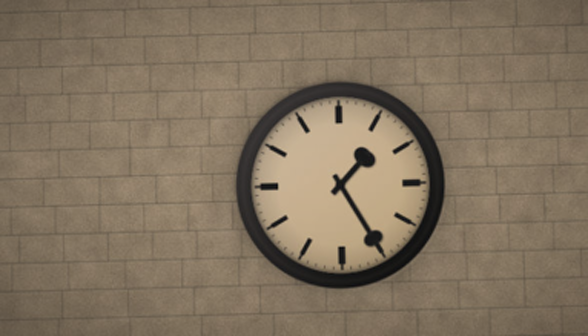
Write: 1:25
